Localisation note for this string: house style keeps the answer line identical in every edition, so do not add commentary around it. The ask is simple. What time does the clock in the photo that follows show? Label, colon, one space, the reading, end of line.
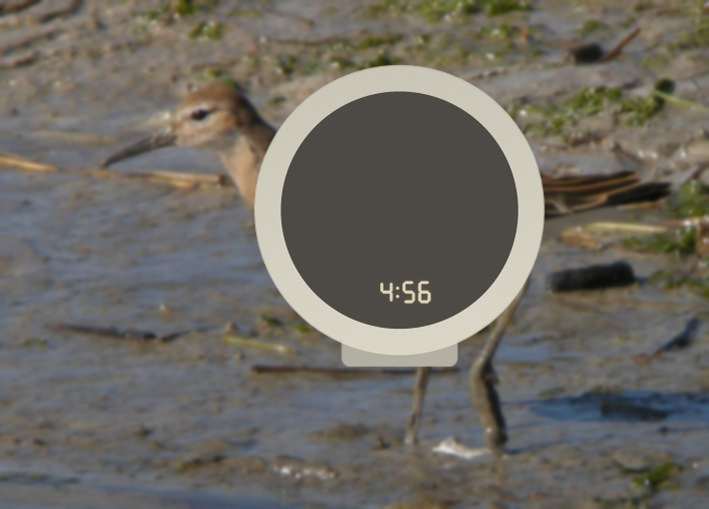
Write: 4:56
